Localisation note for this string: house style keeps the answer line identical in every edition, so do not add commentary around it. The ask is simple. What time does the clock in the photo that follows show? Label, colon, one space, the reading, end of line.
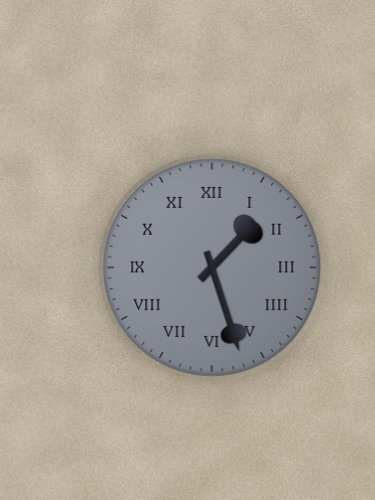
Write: 1:27
